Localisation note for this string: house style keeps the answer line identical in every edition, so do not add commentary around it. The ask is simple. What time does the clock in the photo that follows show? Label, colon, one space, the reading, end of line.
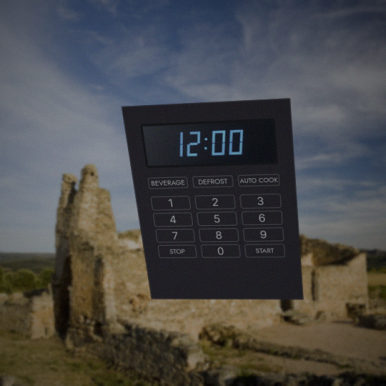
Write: 12:00
